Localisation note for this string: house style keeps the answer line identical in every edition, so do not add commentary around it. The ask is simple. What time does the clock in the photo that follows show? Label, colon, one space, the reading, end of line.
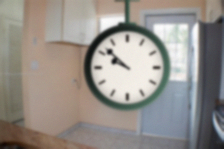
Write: 9:52
